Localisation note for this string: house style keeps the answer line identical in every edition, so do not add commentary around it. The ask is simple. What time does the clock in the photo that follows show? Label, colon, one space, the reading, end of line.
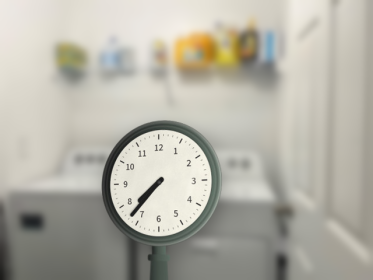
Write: 7:37
